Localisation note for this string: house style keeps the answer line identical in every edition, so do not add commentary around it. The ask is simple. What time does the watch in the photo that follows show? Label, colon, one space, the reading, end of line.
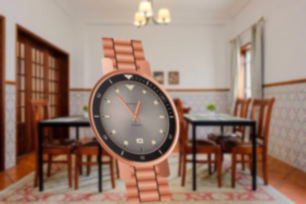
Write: 12:54
